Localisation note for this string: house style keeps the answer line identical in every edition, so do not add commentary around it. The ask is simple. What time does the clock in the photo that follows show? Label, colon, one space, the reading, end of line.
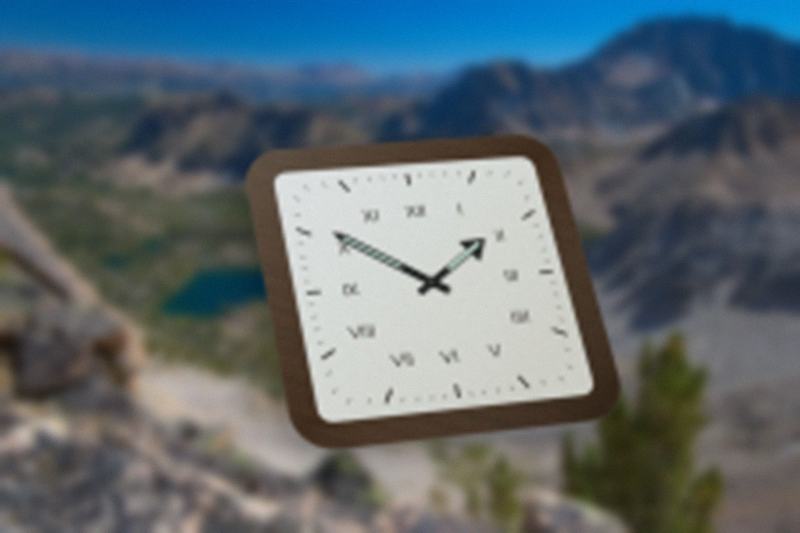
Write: 1:51
